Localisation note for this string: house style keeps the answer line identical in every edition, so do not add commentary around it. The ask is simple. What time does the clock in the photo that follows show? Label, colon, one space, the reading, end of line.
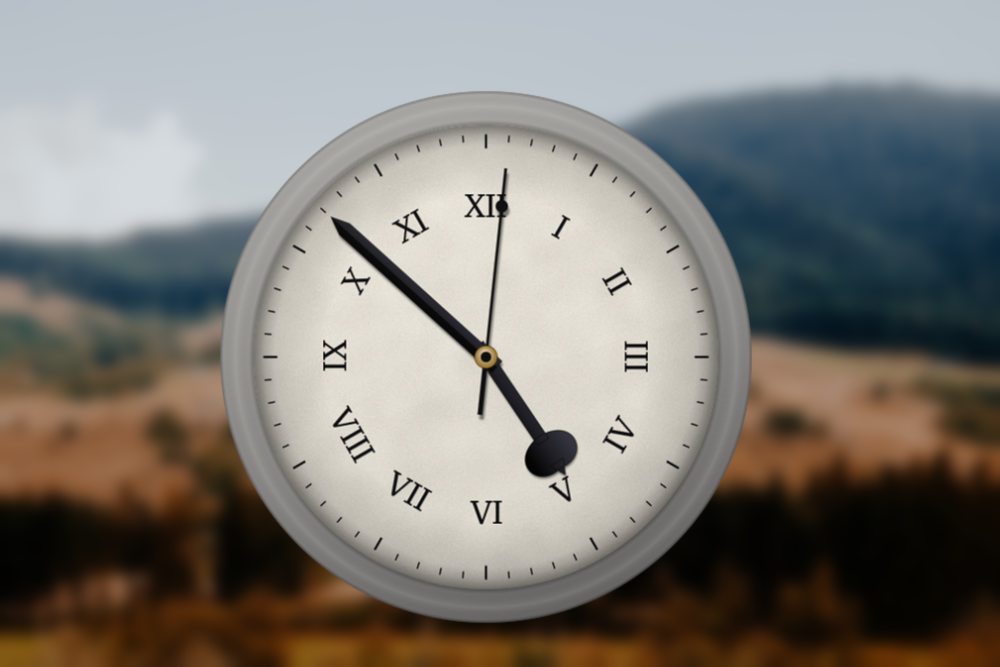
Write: 4:52:01
